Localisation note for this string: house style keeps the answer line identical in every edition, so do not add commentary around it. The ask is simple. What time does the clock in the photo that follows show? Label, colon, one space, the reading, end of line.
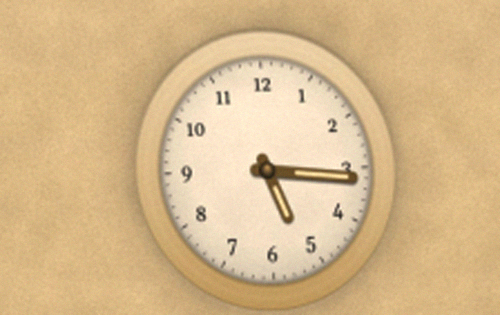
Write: 5:16
